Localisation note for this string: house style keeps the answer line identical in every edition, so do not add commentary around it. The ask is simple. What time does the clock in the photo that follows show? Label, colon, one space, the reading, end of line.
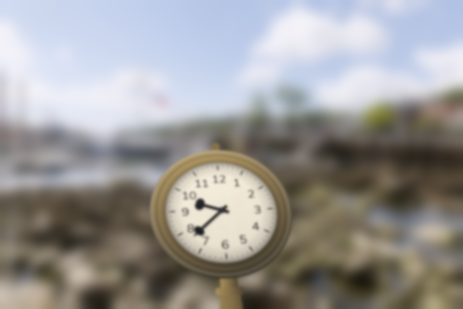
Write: 9:38
